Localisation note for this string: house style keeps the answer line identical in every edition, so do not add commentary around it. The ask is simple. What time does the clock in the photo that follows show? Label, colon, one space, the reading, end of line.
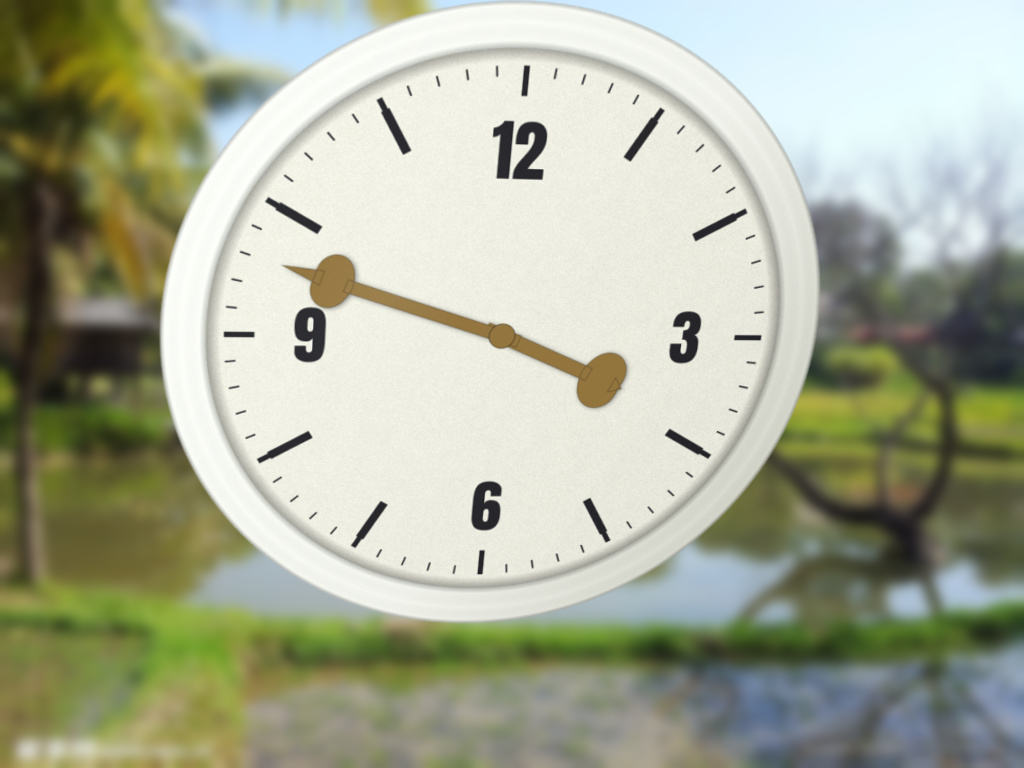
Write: 3:48
